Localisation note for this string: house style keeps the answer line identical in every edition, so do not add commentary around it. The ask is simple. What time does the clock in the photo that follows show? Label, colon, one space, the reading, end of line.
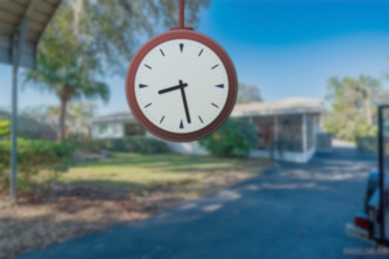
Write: 8:28
